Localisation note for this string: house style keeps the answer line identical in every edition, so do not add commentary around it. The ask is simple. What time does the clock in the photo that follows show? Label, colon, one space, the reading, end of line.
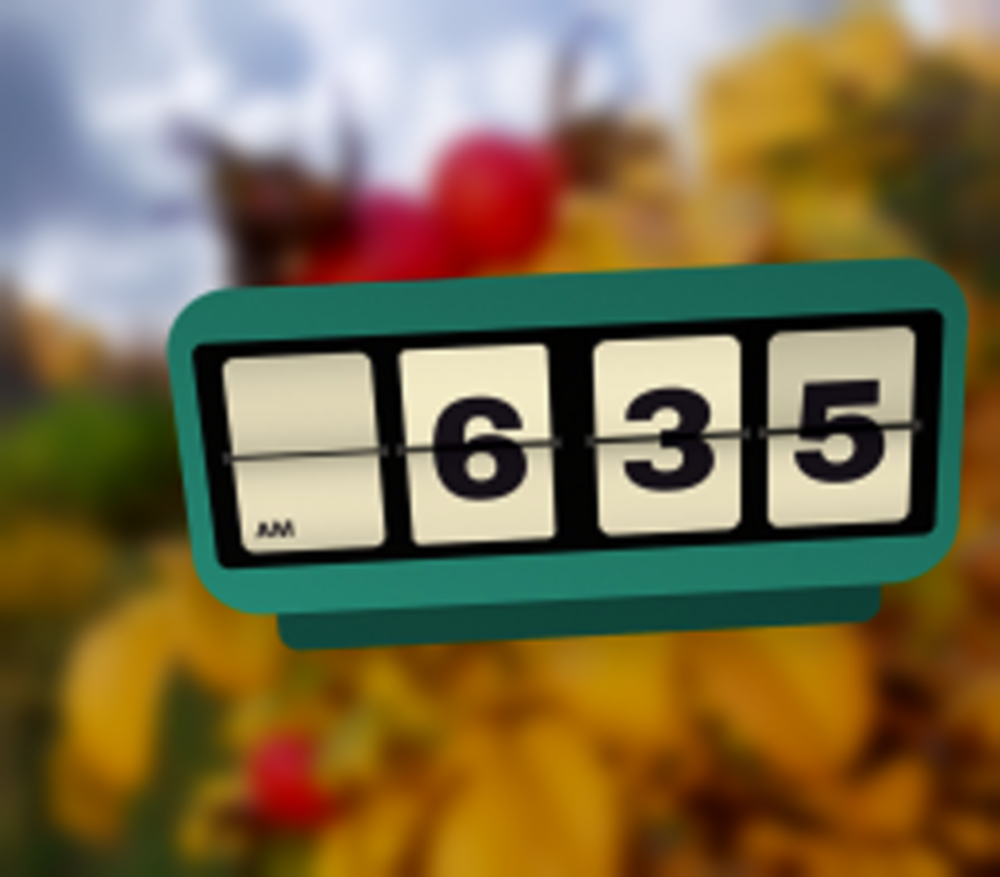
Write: 6:35
